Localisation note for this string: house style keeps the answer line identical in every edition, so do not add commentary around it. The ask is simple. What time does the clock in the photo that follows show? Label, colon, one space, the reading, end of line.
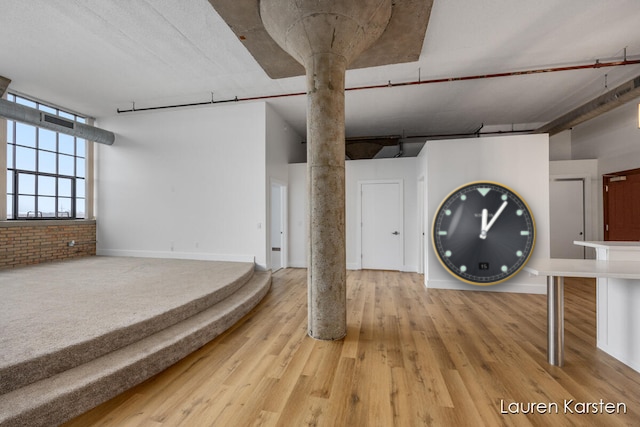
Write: 12:06
